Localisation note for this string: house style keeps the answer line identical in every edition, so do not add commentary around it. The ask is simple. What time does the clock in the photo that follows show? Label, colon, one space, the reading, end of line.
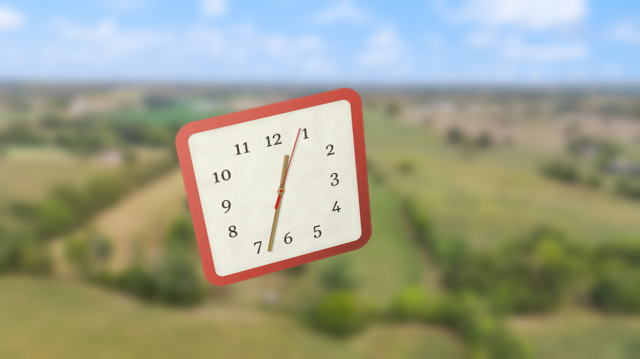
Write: 12:33:04
